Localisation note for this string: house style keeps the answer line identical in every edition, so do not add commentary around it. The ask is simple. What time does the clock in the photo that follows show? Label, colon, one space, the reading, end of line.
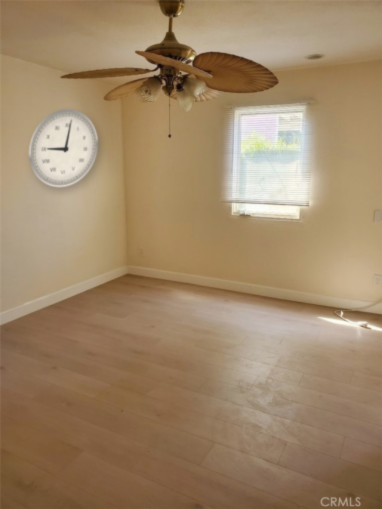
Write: 9:01
